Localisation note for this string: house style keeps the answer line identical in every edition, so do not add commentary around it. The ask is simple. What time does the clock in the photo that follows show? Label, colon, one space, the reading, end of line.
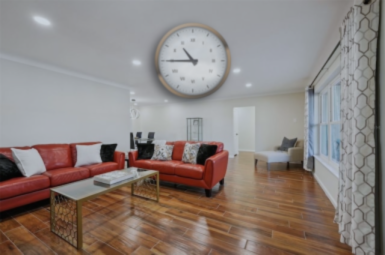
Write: 10:45
